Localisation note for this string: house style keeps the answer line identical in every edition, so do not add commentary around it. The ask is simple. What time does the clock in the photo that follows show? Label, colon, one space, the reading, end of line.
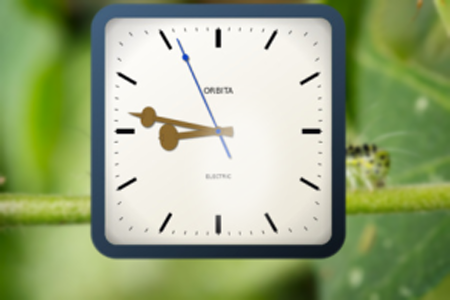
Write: 8:46:56
